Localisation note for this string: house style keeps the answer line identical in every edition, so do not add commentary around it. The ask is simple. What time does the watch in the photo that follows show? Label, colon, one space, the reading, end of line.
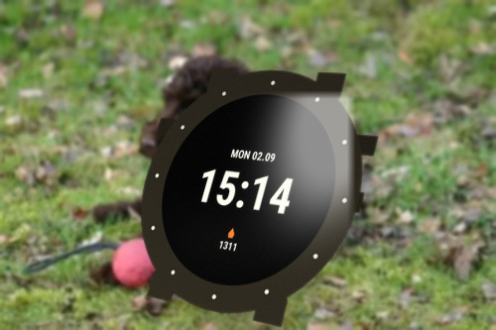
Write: 15:14
